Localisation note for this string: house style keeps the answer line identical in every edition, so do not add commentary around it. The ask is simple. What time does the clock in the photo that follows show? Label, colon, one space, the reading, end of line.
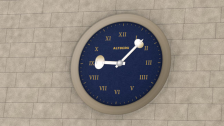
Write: 9:07
